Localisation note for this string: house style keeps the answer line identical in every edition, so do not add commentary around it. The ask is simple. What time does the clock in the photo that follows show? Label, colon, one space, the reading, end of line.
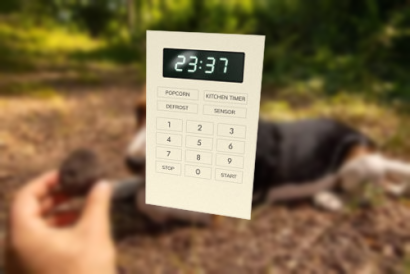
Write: 23:37
